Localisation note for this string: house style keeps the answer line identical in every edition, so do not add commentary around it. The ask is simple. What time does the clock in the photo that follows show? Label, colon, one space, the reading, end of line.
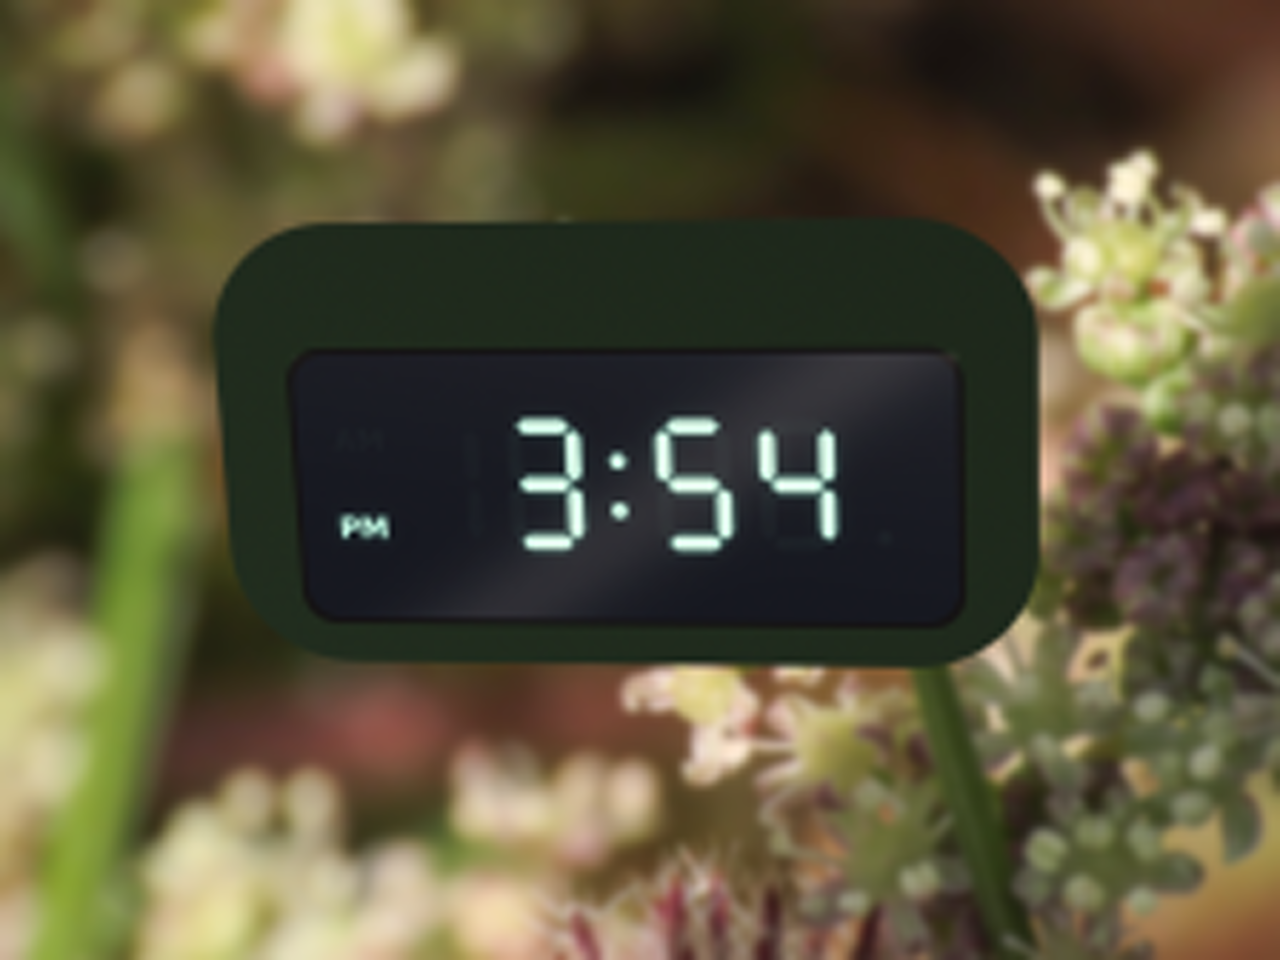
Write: 3:54
